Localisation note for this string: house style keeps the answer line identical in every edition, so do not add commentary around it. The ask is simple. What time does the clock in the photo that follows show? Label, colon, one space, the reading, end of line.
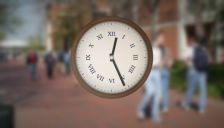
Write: 12:26
